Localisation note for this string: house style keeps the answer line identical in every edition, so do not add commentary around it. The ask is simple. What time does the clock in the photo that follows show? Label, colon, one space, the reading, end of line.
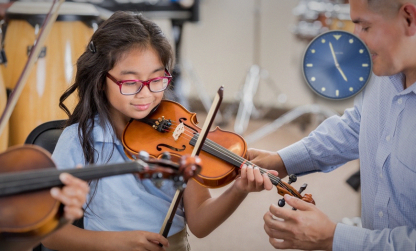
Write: 4:57
